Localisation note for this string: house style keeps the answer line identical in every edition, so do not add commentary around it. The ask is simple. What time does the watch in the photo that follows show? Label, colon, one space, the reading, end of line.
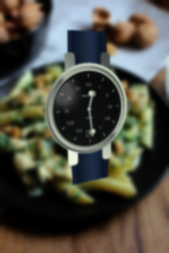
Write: 12:29
